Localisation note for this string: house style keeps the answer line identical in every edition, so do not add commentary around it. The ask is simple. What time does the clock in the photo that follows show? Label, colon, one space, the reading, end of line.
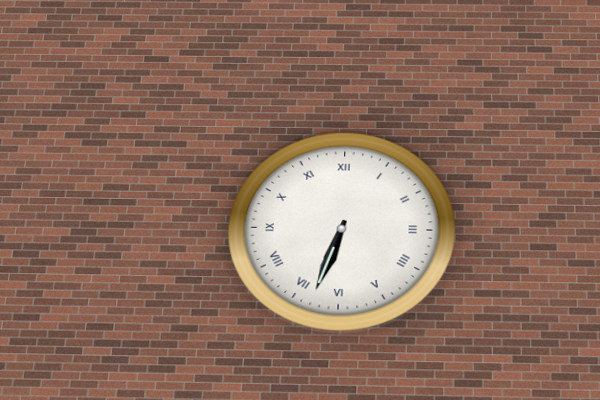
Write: 6:33
